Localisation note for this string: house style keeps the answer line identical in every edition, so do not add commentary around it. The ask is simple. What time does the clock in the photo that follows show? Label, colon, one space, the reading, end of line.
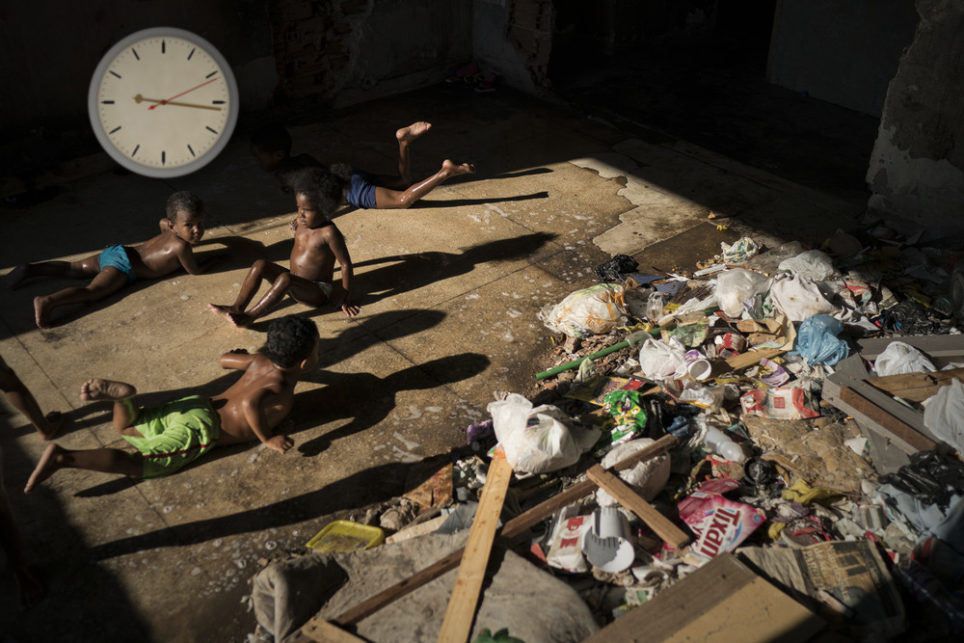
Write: 9:16:11
